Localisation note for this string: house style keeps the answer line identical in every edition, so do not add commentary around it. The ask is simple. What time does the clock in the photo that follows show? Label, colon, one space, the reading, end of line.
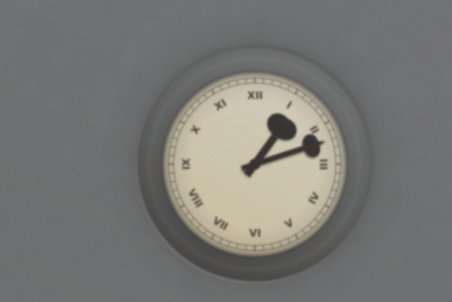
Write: 1:12
